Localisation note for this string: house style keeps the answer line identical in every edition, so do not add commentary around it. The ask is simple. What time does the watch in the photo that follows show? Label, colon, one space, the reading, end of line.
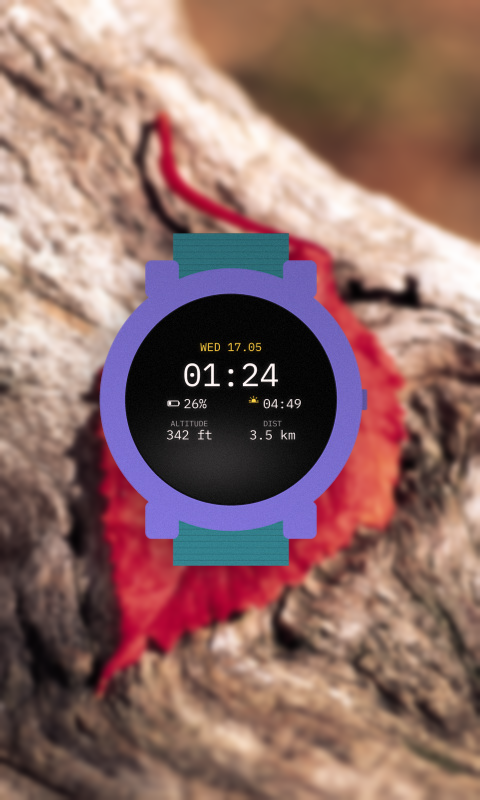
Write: 1:24
